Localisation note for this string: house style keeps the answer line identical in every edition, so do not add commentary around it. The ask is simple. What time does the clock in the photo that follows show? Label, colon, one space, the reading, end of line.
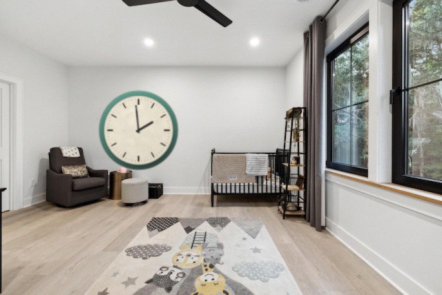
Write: 1:59
